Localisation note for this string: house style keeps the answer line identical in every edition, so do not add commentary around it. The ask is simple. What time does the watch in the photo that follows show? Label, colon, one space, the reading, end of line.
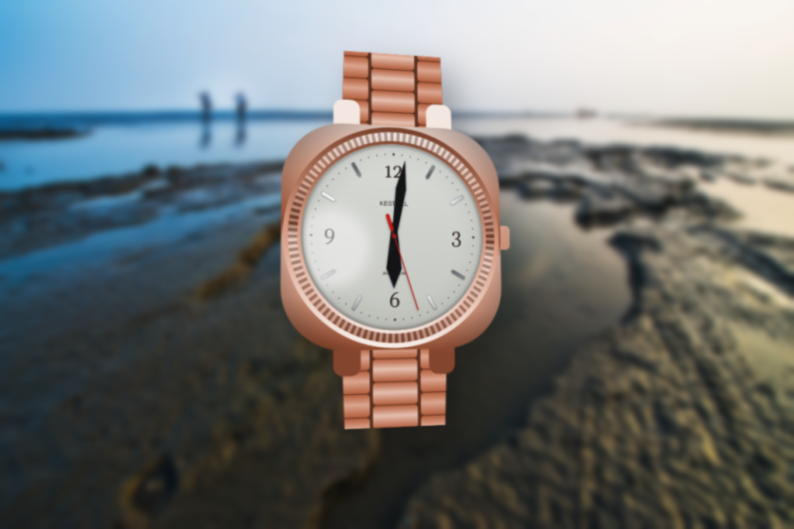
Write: 6:01:27
